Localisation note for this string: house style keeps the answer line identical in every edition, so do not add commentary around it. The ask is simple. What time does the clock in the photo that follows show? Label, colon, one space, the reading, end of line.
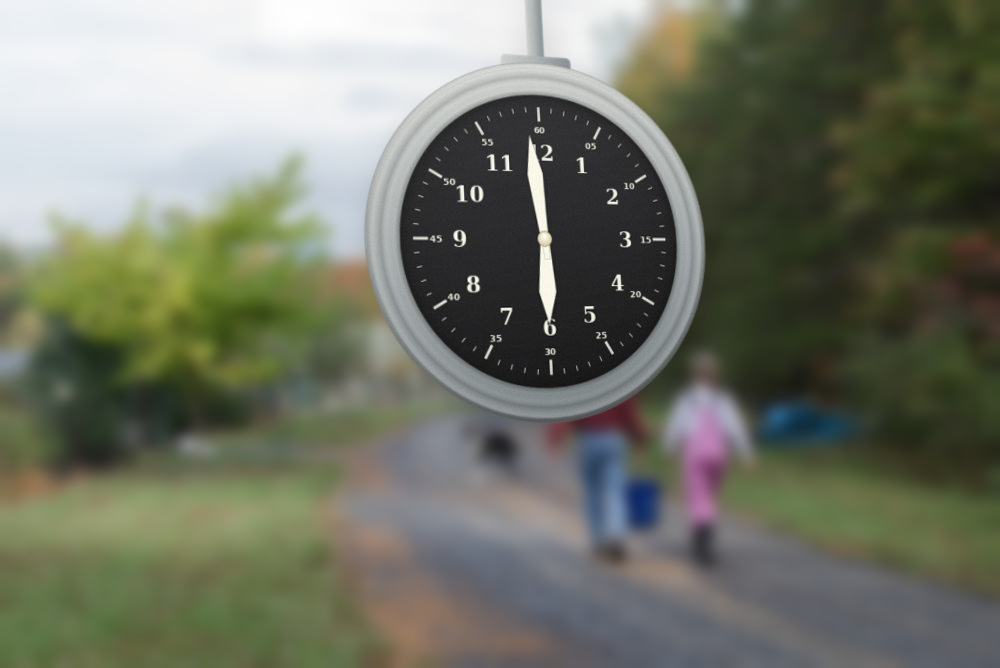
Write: 5:59
